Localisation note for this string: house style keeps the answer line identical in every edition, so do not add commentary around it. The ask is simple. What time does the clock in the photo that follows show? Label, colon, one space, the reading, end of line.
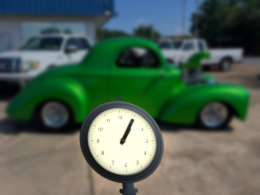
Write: 1:05
